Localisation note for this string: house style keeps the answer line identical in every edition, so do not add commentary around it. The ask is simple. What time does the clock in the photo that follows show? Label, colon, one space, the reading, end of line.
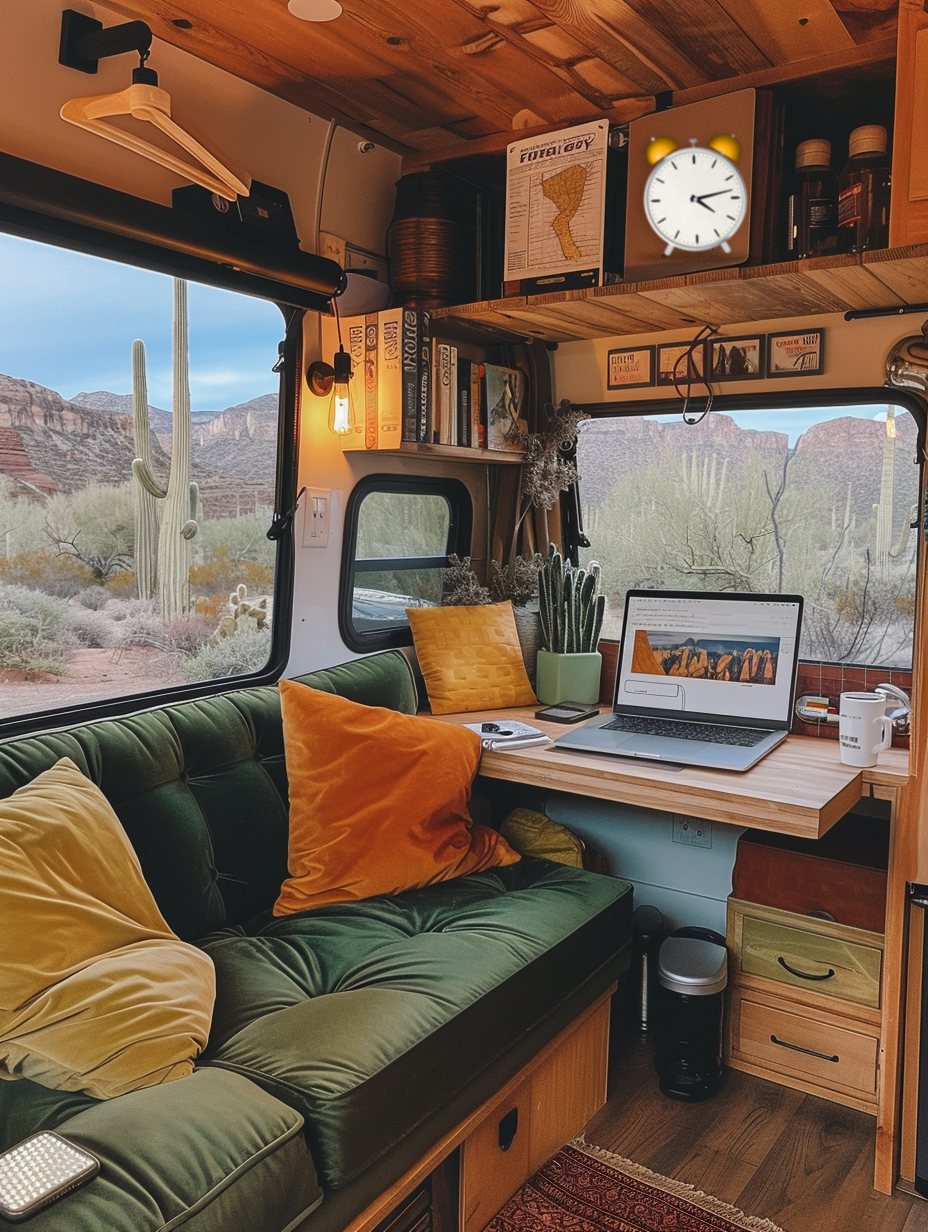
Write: 4:13
